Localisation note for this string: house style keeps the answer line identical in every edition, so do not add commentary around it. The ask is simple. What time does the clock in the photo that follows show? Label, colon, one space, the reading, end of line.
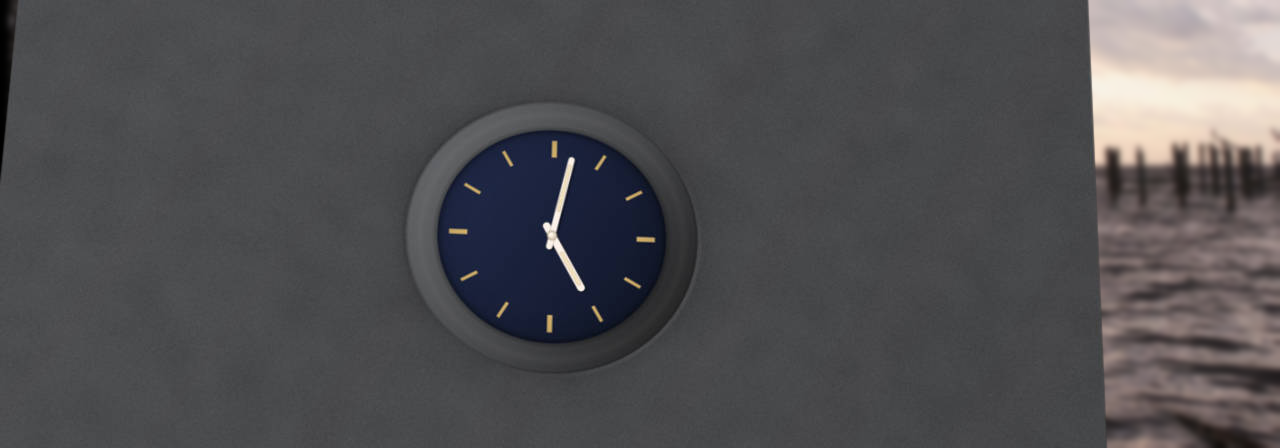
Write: 5:02
